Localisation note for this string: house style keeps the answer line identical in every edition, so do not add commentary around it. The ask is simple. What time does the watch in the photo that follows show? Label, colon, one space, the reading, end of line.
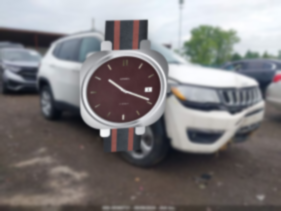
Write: 10:19
